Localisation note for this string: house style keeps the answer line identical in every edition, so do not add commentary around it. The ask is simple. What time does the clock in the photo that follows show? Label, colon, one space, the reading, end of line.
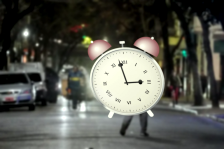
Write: 2:58
